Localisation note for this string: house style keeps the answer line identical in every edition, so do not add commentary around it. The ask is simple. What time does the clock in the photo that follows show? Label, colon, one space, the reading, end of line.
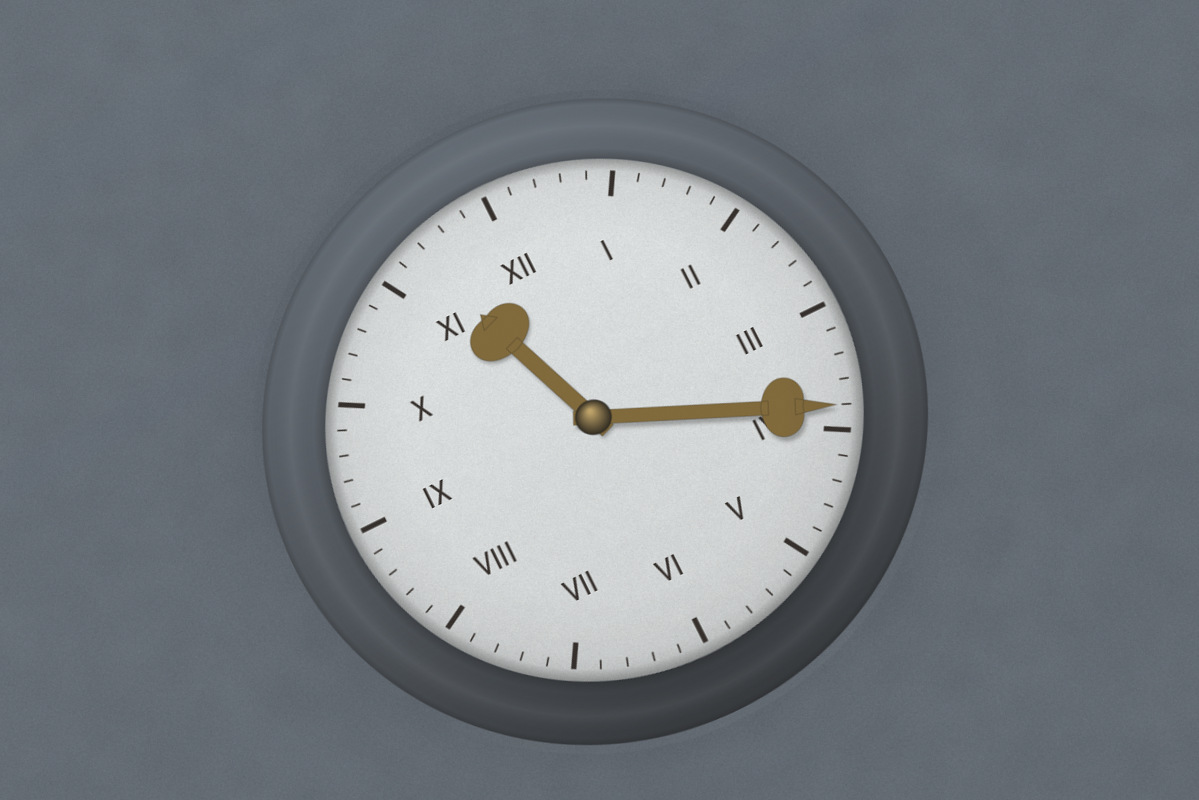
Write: 11:19
